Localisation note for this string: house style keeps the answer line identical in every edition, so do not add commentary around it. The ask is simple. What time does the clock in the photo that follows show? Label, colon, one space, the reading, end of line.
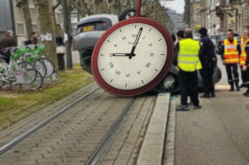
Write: 9:02
